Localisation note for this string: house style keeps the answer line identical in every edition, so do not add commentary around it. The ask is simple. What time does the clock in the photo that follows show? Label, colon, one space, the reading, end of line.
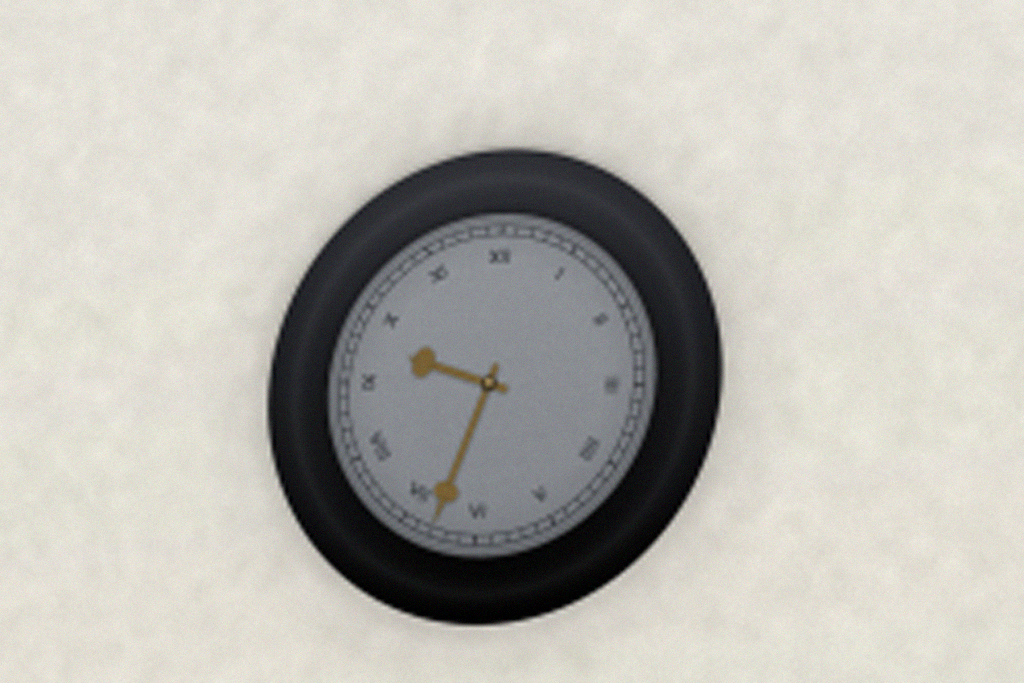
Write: 9:33
